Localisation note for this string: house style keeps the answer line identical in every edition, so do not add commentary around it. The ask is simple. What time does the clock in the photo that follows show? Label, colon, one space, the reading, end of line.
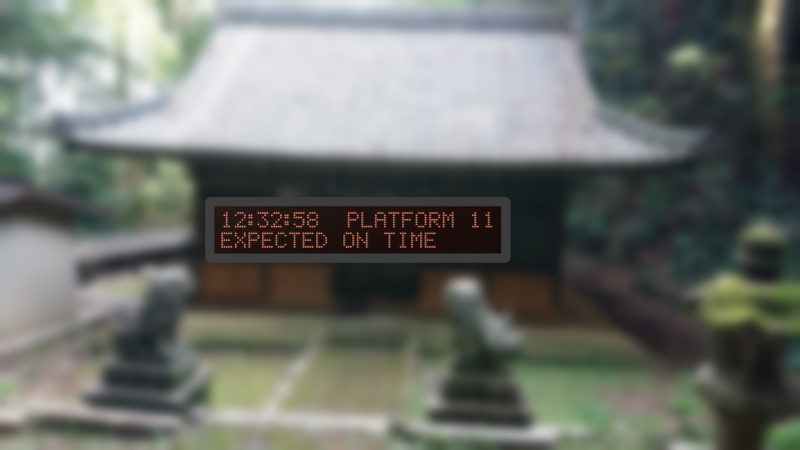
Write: 12:32:58
